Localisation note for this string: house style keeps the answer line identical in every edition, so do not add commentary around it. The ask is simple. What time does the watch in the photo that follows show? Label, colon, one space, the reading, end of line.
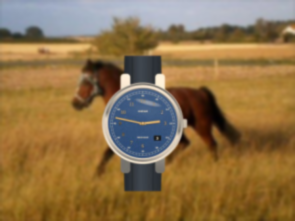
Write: 2:47
